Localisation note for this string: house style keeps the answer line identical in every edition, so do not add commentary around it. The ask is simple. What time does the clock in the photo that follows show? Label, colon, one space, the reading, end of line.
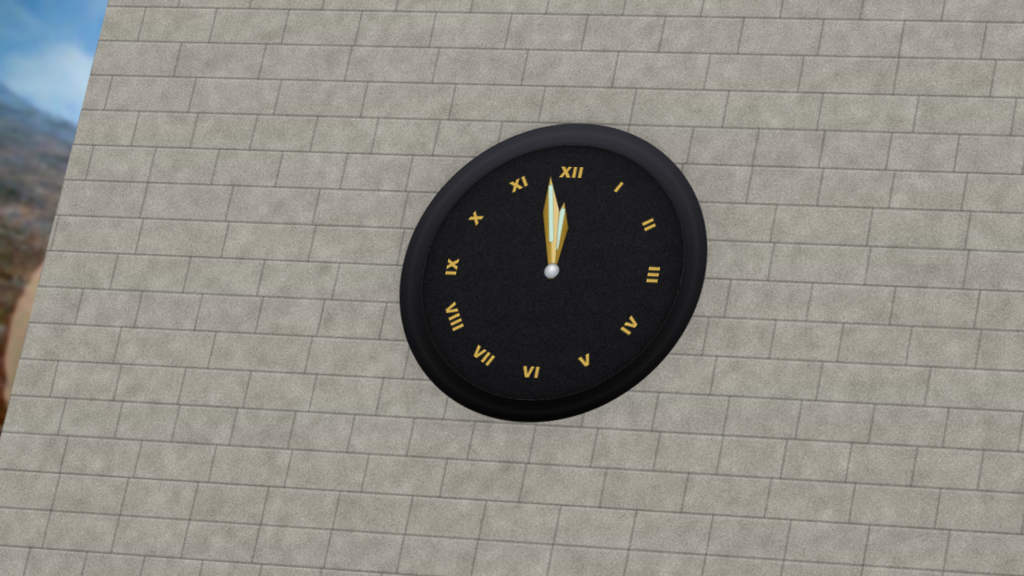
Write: 11:58
